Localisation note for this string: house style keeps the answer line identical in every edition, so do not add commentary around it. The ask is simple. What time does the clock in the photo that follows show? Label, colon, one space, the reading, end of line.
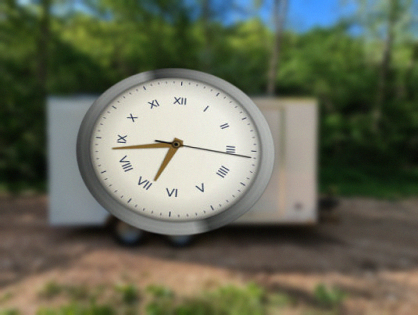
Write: 6:43:16
